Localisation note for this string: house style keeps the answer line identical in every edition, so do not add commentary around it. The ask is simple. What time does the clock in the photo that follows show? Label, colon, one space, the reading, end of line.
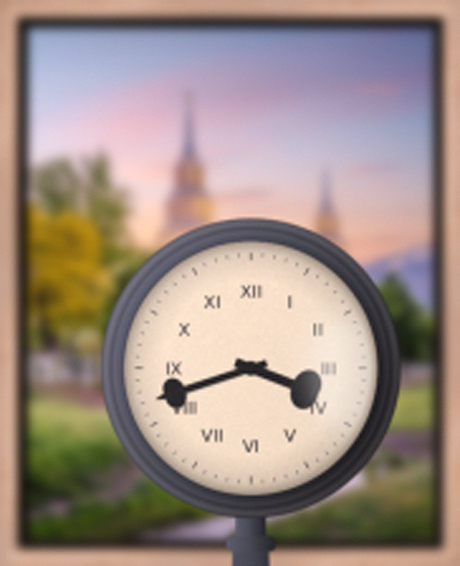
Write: 3:42
